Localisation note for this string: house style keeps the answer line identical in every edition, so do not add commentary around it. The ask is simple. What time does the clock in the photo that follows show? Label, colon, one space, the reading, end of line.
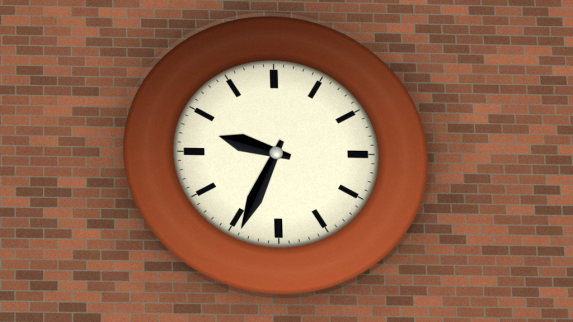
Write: 9:34
